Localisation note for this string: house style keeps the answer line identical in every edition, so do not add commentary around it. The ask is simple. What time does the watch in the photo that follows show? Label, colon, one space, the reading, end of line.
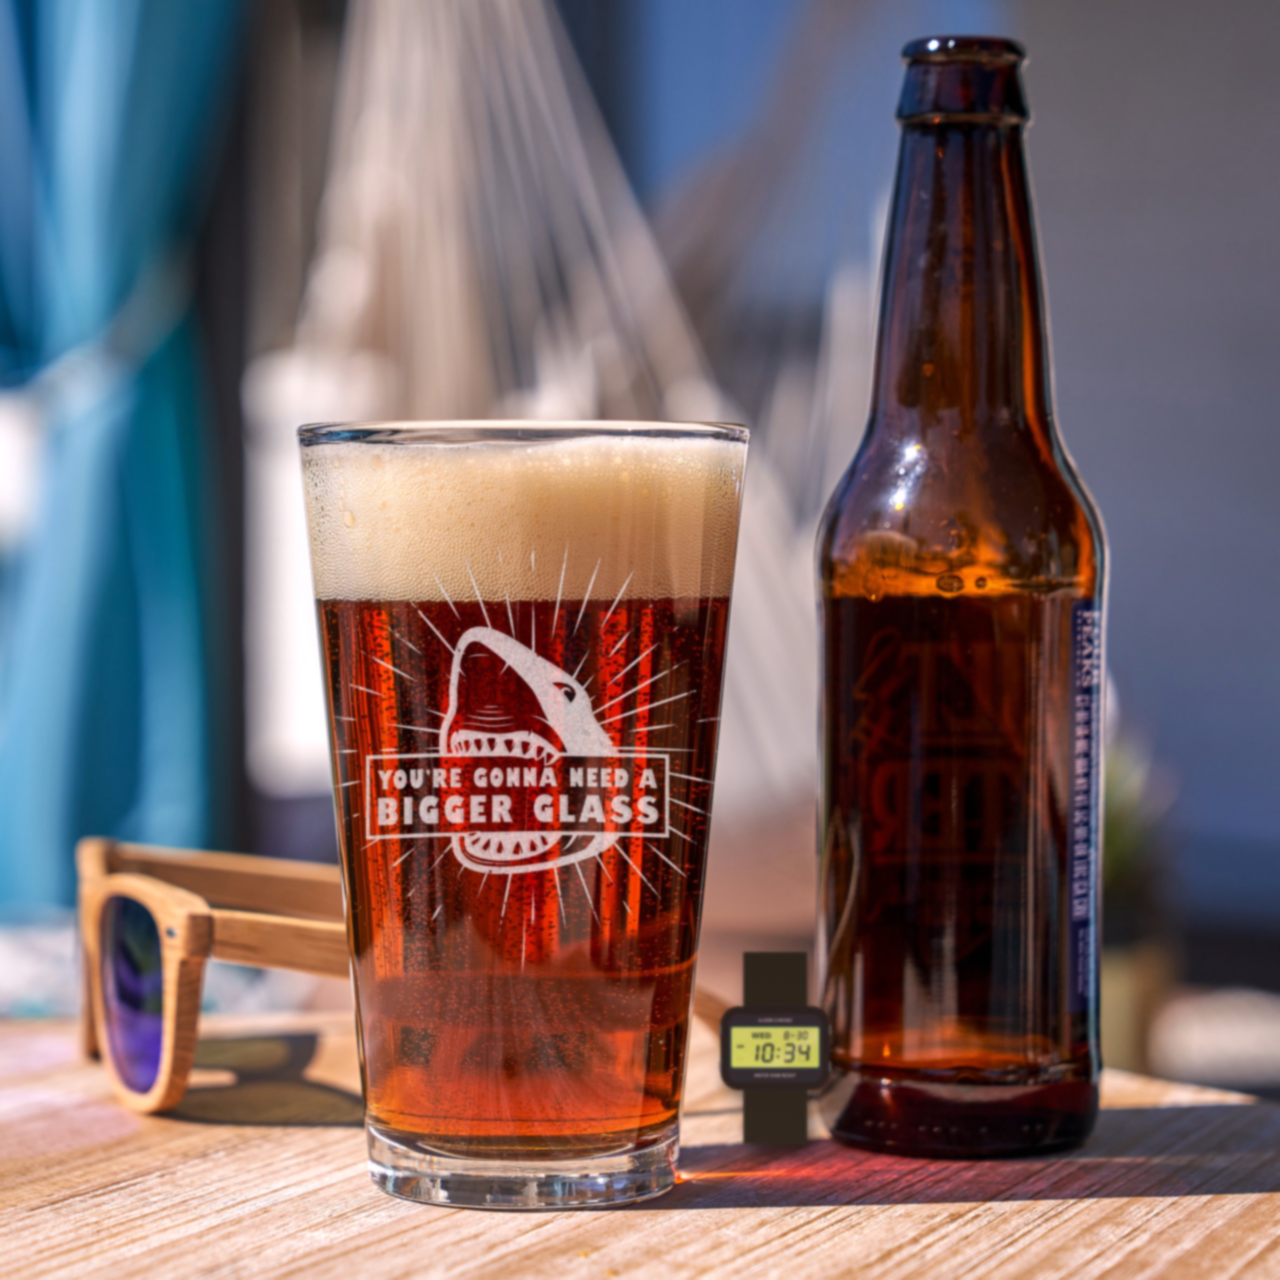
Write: 10:34
